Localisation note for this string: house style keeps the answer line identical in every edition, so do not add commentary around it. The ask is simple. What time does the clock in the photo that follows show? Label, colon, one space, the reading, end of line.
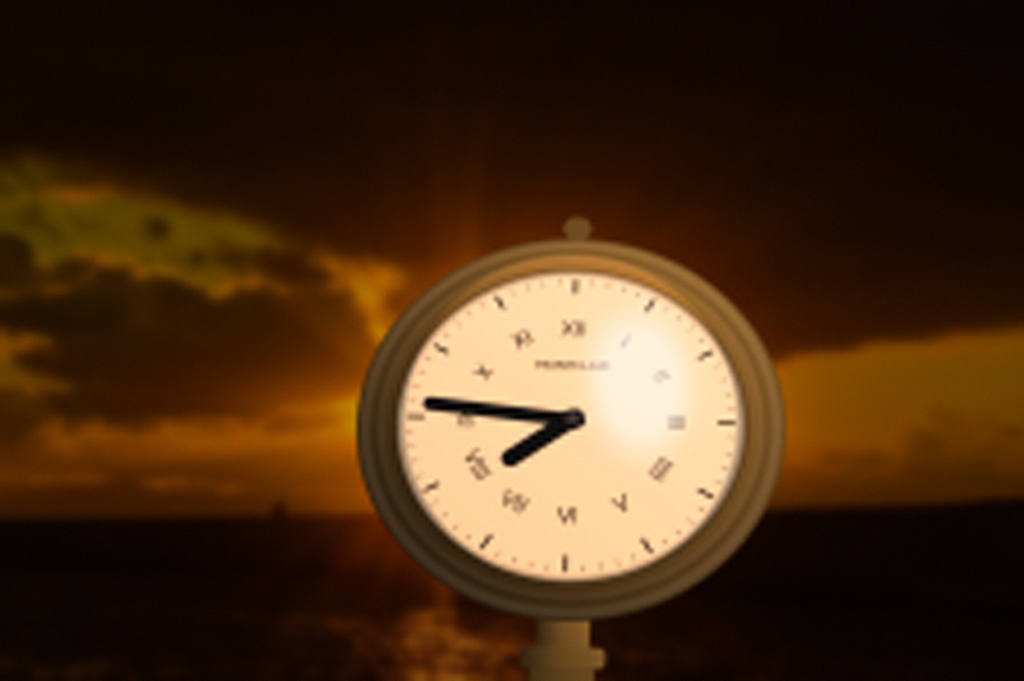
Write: 7:46
